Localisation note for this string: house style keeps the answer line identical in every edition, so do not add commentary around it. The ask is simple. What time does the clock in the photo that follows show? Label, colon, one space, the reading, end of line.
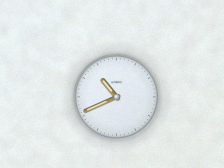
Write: 10:41
